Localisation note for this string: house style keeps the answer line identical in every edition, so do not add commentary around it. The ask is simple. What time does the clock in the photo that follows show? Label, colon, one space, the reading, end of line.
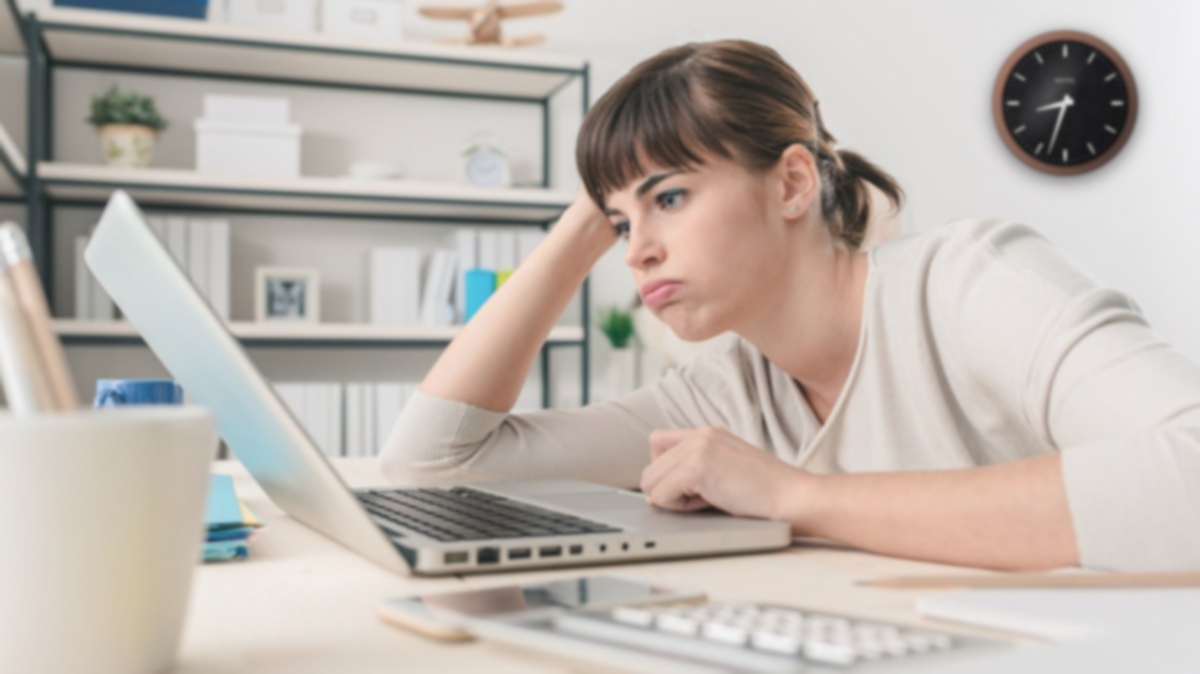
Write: 8:33
